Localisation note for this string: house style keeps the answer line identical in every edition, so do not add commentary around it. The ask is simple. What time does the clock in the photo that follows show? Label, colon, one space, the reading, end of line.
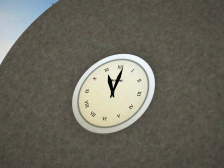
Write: 11:01
